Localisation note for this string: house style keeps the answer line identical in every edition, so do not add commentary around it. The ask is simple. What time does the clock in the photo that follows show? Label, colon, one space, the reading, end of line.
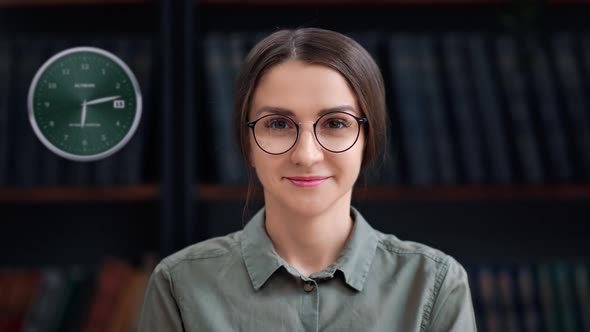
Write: 6:13
